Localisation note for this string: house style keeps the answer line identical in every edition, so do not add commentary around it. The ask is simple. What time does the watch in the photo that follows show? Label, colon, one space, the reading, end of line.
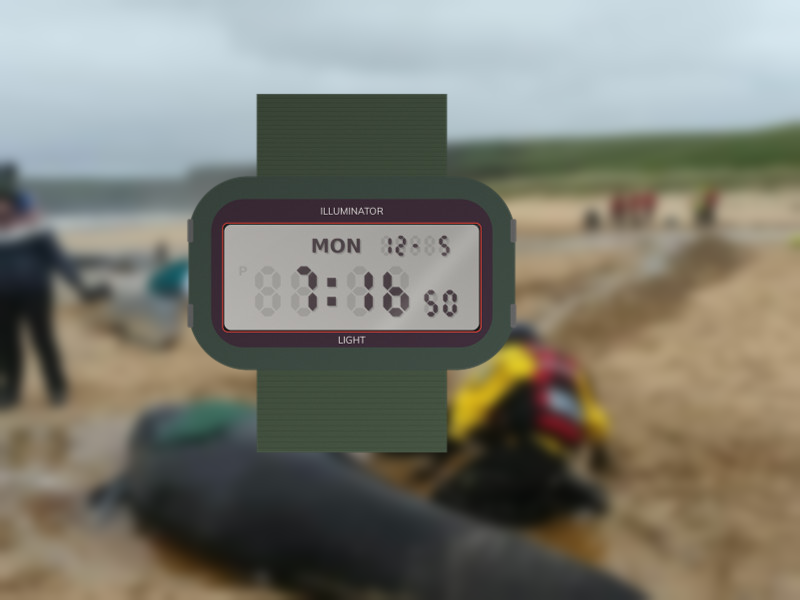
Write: 7:16:50
